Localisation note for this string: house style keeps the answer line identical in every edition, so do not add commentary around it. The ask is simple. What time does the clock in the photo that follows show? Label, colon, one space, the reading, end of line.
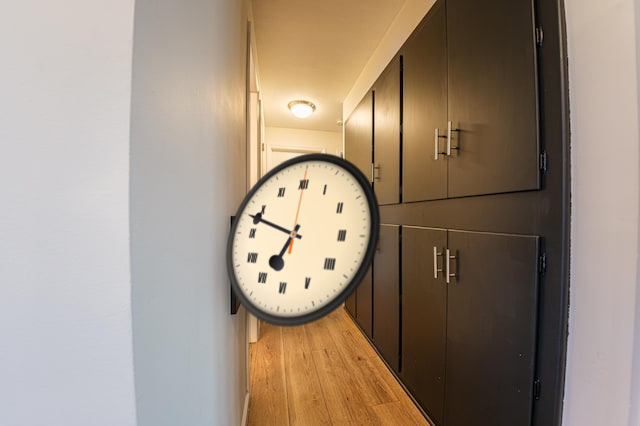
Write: 6:48:00
